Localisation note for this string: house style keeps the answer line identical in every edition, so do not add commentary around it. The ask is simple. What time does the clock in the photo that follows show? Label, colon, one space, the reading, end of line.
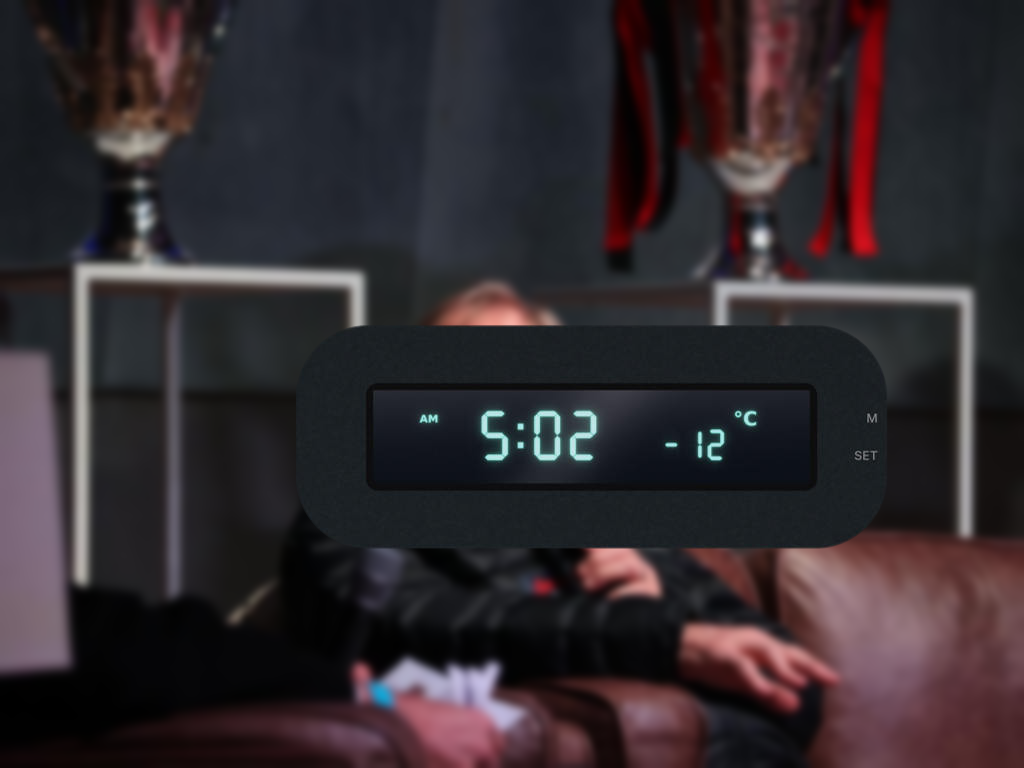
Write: 5:02
